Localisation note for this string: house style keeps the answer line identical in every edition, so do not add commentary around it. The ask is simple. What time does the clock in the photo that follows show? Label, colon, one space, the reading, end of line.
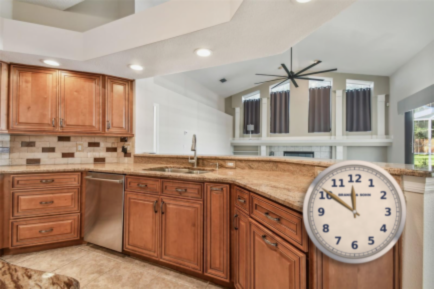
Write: 11:51
